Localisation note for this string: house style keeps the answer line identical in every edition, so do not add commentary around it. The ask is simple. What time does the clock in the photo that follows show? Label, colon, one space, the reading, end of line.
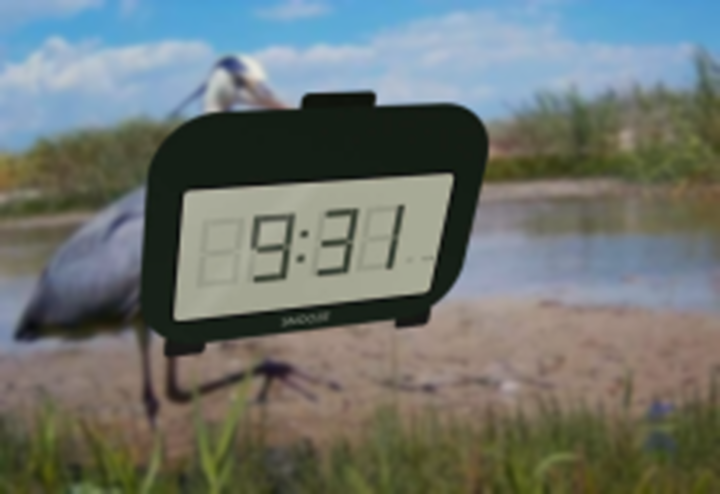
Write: 9:31
